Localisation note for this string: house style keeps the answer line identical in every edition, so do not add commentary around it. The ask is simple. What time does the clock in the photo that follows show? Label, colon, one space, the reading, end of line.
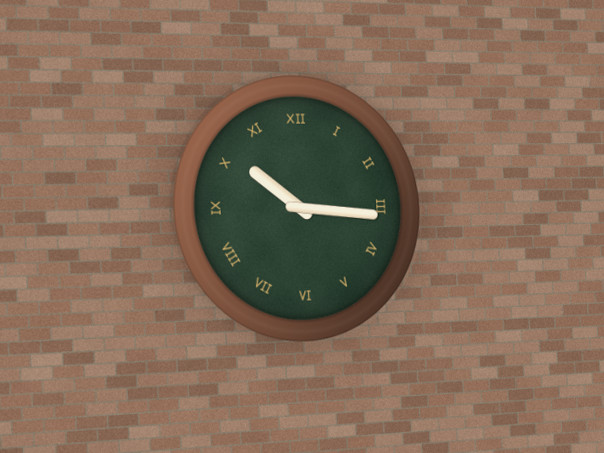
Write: 10:16
